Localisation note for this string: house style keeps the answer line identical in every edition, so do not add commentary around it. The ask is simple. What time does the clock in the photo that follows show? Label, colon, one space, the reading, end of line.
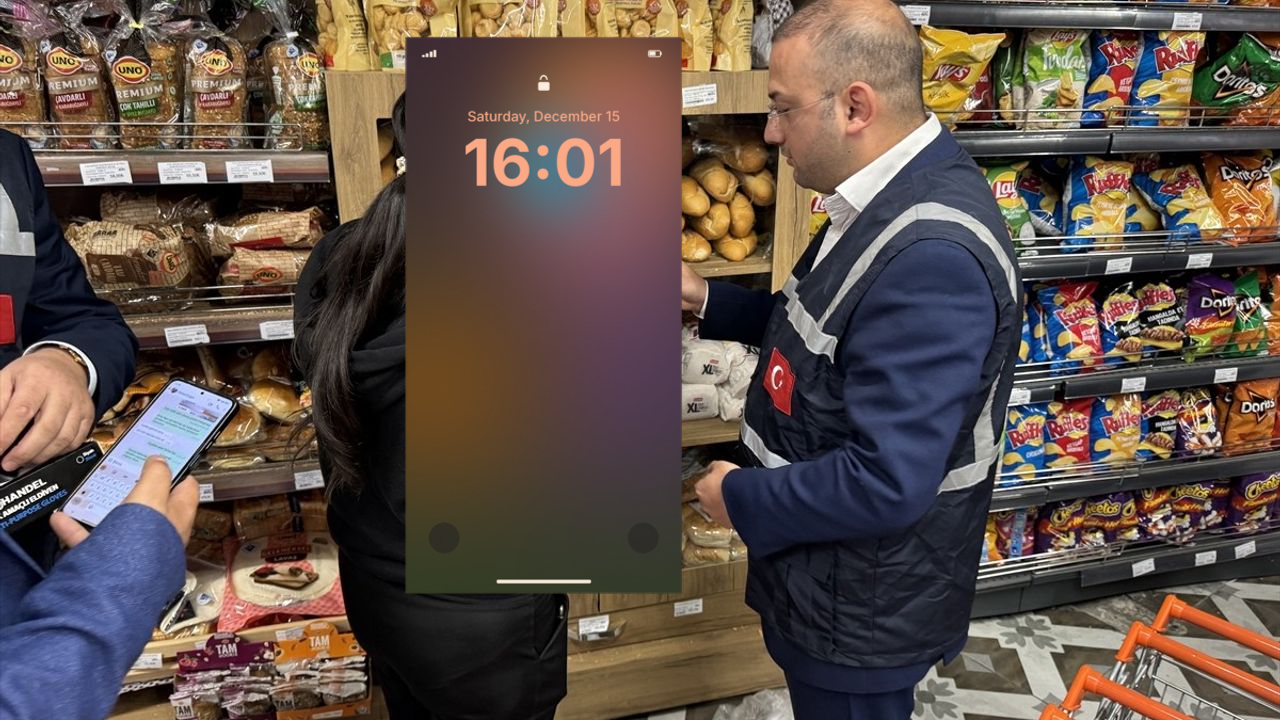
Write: 16:01
